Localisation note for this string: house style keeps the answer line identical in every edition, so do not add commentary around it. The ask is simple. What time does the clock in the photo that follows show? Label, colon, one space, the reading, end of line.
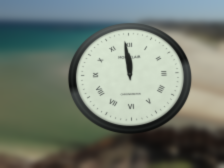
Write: 11:59
